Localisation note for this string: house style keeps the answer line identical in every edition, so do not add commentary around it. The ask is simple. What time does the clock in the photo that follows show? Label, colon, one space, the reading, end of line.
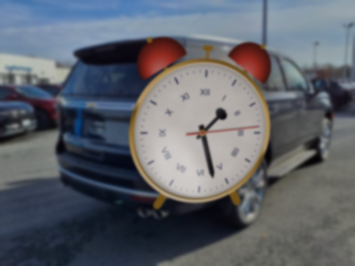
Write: 1:27:14
